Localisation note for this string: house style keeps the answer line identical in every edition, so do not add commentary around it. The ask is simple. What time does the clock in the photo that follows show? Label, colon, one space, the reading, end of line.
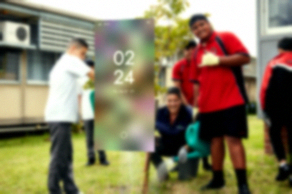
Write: 2:24
